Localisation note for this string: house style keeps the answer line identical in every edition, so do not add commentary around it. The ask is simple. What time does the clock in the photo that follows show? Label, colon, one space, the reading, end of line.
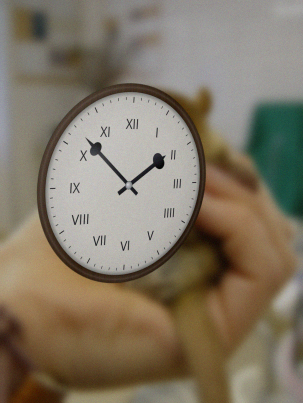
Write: 1:52
